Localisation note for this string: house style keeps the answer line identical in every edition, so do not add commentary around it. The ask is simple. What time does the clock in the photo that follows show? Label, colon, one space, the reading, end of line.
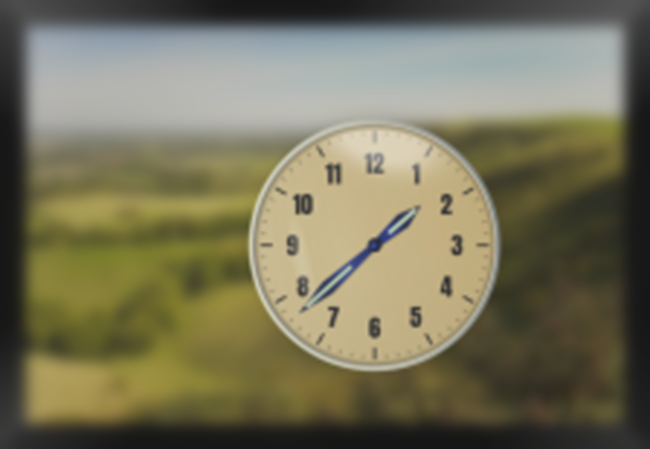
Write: 1:38
